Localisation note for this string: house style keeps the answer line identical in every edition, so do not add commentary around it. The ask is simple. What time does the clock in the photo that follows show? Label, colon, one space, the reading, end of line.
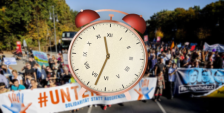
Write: 11:33
